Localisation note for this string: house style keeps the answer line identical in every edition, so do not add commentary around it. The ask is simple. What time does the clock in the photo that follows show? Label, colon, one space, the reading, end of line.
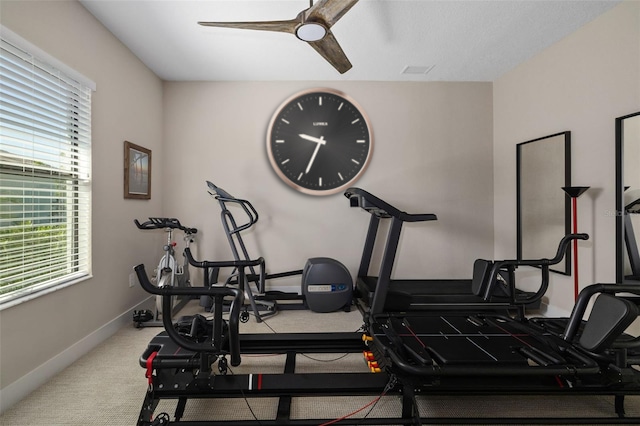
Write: 9:34
